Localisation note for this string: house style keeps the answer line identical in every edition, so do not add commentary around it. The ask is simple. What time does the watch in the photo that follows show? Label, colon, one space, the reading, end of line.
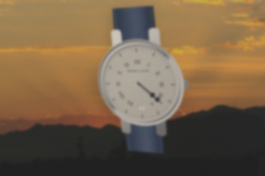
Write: 4:22
